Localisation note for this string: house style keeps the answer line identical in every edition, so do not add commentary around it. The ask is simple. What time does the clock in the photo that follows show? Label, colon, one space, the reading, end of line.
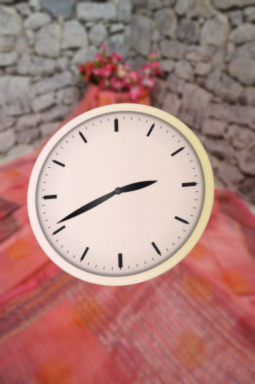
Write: 2:41
